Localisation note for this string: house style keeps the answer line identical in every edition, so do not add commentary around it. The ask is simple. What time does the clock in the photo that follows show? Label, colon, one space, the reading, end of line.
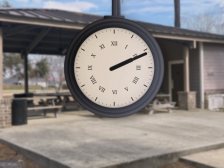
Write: 2:11
